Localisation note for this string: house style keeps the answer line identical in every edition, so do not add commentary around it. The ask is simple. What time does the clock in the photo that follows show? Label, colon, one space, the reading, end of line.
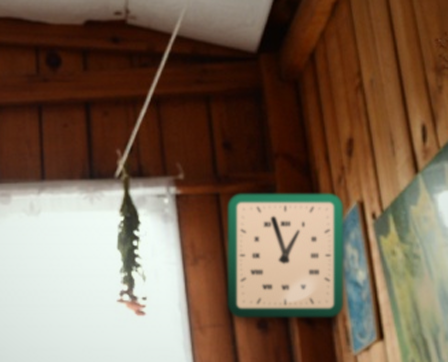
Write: 12:57
